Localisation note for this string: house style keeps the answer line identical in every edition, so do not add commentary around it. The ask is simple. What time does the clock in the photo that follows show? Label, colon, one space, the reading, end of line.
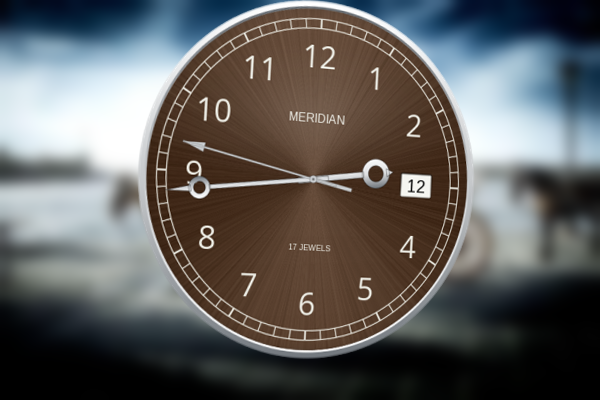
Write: 2:43:47
